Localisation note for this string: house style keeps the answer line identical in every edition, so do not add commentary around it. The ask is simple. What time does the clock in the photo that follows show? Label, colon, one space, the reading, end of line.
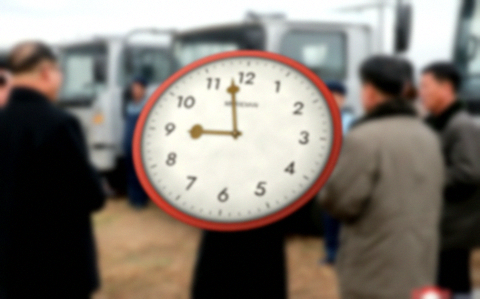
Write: 8:58
